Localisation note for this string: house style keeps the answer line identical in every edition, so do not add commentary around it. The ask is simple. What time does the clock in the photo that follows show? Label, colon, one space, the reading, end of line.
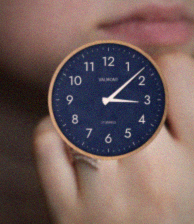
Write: 3:08
